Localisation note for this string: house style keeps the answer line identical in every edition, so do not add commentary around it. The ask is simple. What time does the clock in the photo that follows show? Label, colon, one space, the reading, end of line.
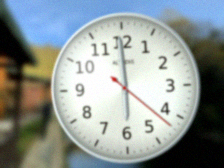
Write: 5:59:22
